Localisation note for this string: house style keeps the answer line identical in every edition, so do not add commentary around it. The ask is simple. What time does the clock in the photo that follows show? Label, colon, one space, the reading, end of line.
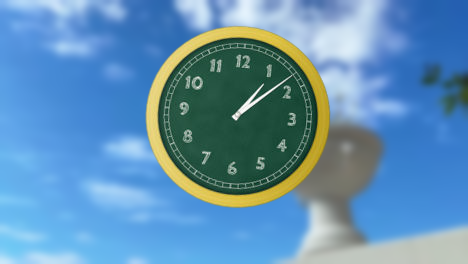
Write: 1:08
